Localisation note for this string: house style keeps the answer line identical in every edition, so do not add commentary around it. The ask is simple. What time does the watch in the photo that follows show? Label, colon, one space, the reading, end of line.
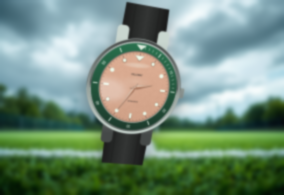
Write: 2:35
